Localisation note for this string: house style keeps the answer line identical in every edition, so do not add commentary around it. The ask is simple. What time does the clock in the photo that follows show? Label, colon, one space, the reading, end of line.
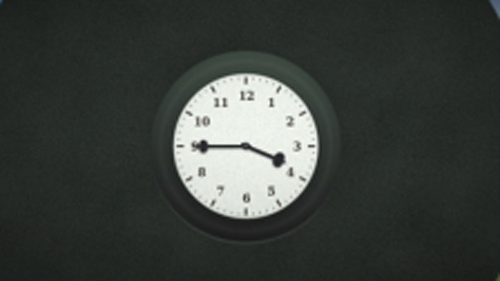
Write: 3:45
